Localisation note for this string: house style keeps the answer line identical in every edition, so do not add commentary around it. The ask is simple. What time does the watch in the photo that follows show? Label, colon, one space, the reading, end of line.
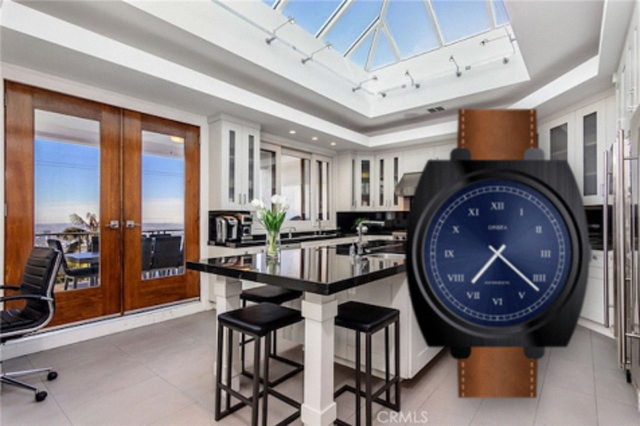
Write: 7:22
